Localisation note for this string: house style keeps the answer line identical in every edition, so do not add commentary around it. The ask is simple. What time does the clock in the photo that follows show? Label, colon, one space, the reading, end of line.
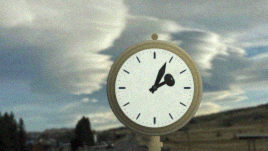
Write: 2:04
